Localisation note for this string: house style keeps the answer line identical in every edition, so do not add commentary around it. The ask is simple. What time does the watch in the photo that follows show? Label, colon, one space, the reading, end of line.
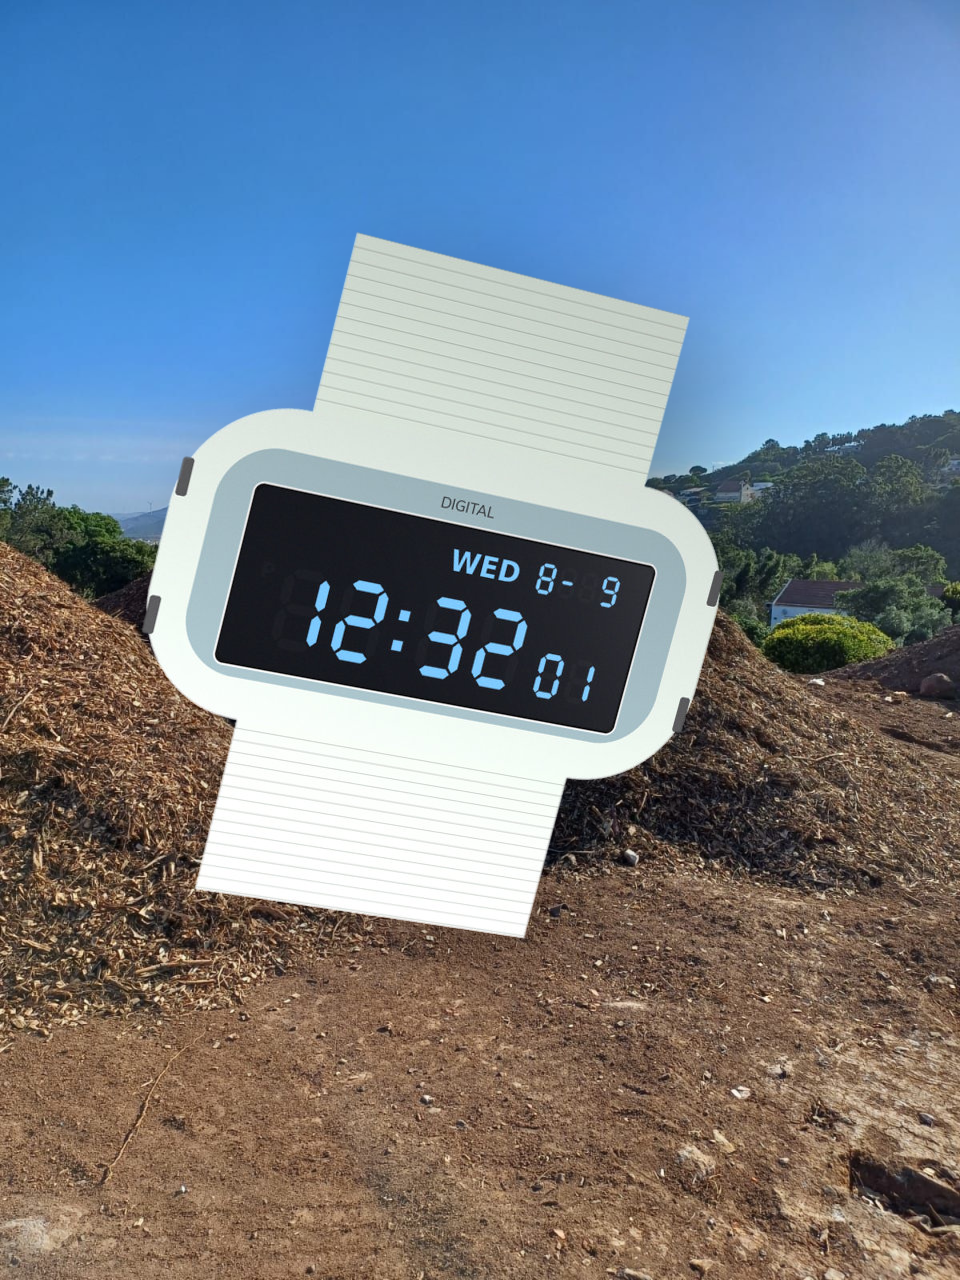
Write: 12:32:01
